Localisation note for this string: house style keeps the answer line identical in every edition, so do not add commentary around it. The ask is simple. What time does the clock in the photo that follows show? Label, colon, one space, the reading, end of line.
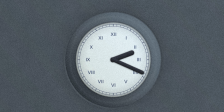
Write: 2:19
